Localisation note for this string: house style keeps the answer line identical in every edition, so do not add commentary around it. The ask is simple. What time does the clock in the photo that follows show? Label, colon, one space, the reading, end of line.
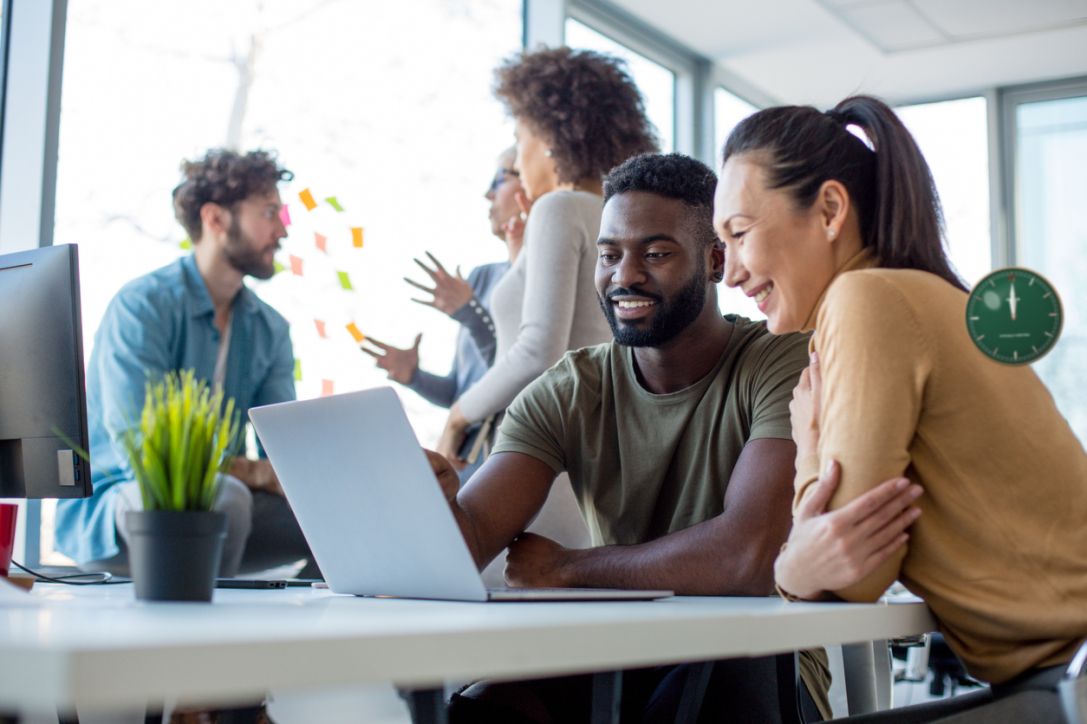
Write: 12:00
